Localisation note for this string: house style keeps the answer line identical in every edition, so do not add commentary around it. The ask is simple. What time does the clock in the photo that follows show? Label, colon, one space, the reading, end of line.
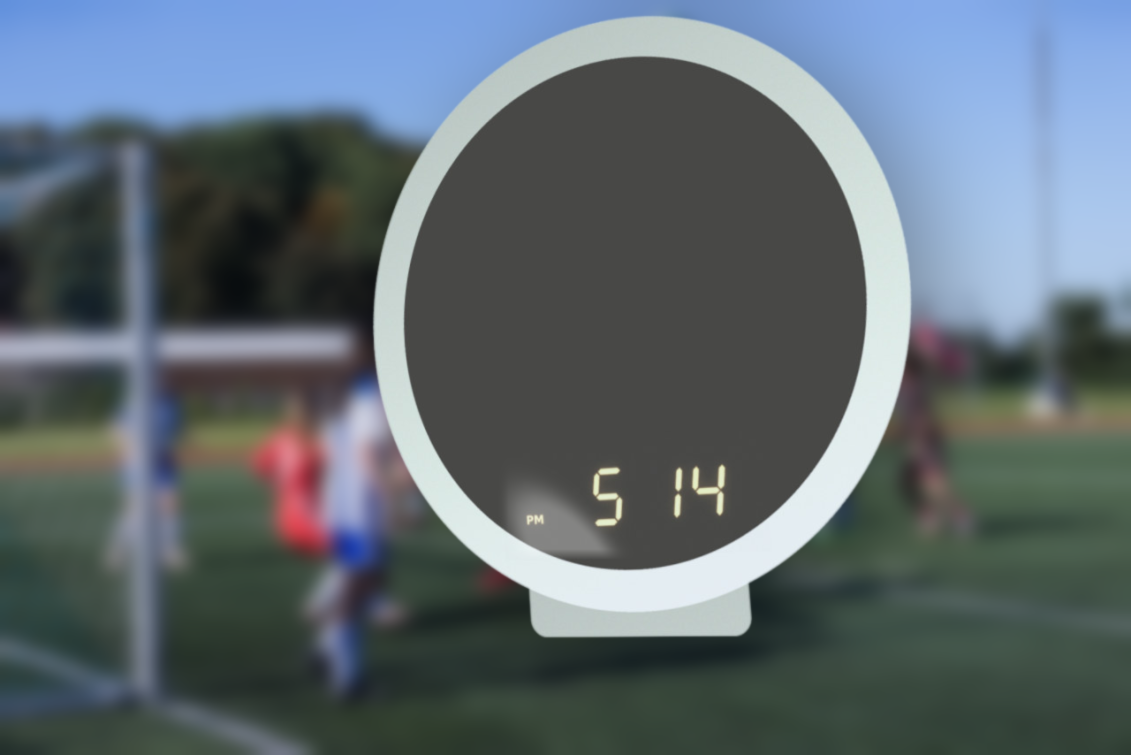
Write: 5:14
